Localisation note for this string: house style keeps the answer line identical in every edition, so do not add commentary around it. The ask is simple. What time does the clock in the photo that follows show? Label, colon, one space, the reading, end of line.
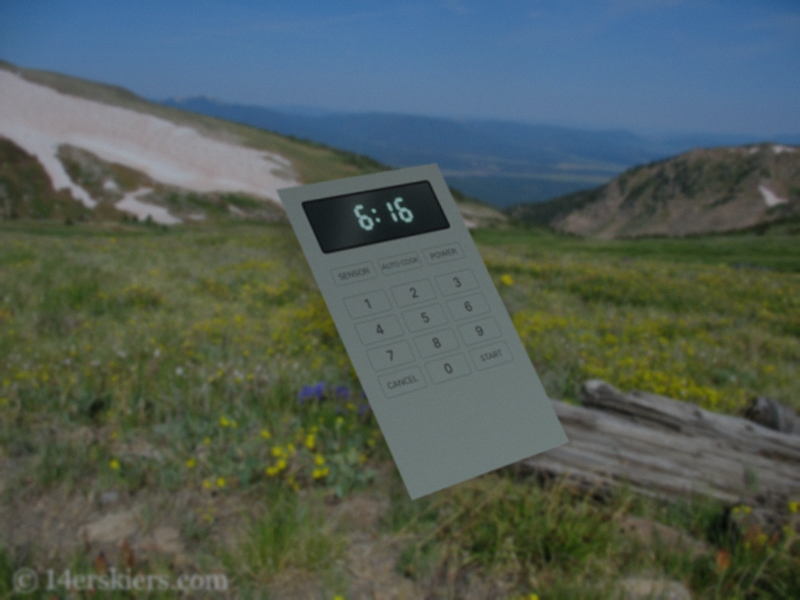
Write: 6:16
